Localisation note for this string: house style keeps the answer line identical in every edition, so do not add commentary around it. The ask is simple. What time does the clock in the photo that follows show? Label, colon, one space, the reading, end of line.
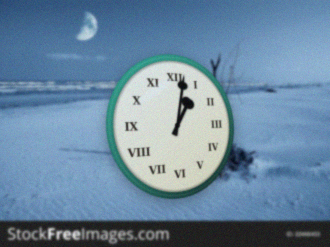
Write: 1:02
